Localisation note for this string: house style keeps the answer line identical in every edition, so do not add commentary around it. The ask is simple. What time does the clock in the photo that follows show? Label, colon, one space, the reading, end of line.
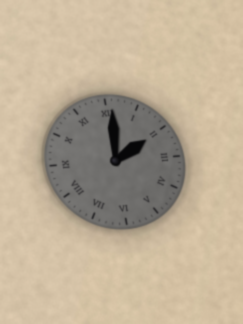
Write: 2:01
